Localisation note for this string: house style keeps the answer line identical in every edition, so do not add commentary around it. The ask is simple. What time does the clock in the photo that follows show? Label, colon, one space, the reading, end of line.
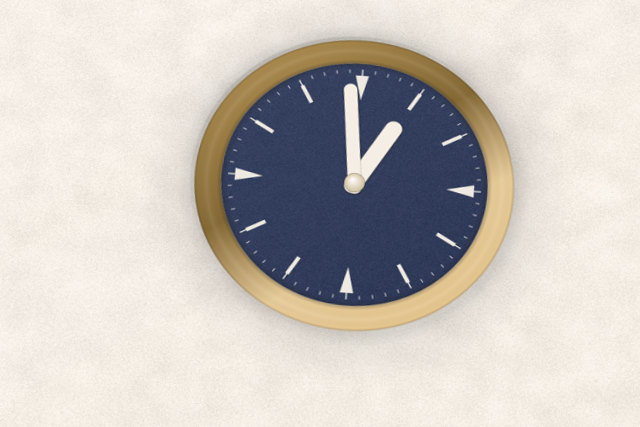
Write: 12:59
